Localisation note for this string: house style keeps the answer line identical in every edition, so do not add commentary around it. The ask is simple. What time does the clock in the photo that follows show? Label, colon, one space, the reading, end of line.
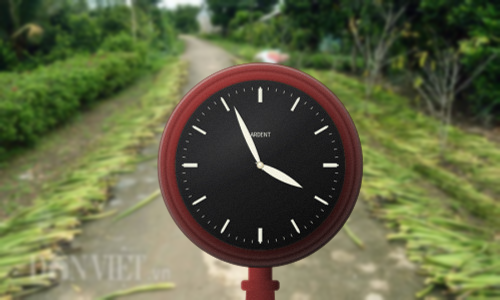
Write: 3:56
